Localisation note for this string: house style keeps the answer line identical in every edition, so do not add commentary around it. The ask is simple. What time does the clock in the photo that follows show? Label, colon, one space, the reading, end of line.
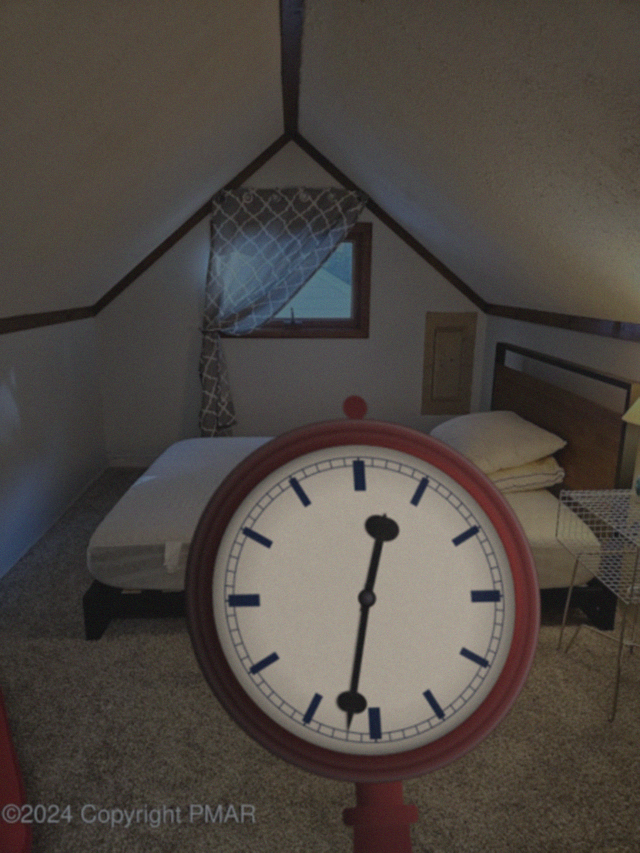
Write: 12:32
